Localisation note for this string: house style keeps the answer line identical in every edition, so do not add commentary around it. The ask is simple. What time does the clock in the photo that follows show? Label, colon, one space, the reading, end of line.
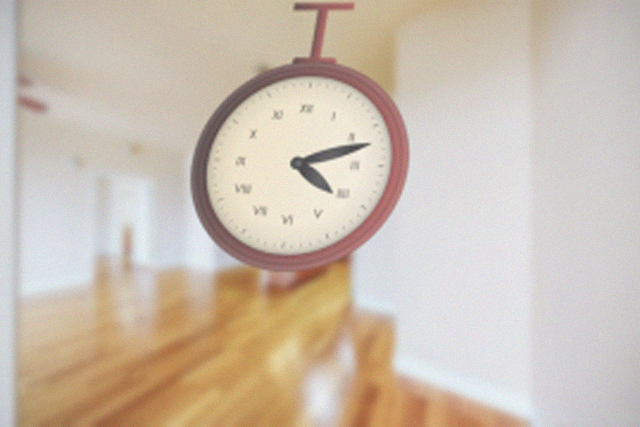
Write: 4:12
